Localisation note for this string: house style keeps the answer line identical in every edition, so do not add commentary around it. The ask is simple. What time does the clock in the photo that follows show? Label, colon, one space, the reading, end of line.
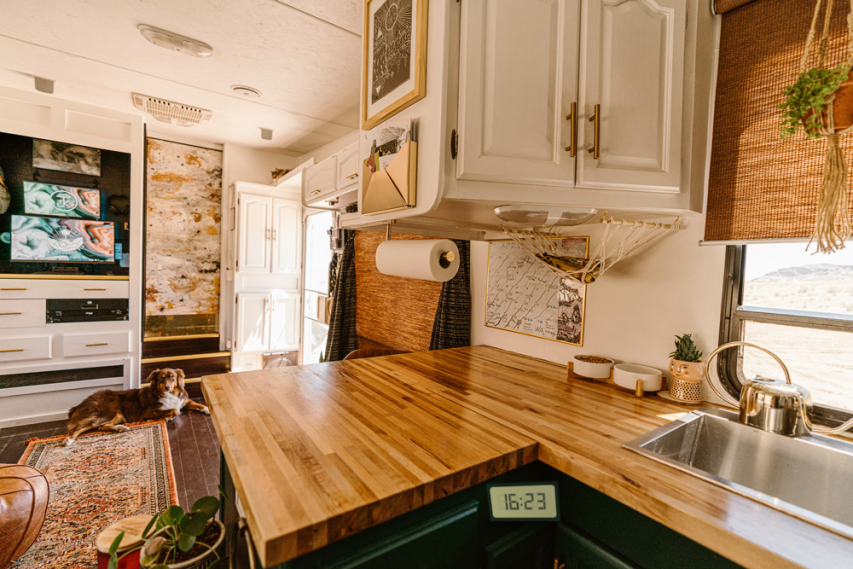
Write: 16:23
